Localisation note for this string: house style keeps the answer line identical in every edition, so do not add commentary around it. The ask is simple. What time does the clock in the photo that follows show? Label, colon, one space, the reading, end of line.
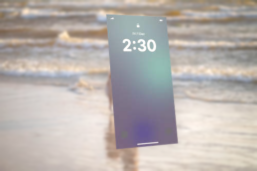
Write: 2:30
